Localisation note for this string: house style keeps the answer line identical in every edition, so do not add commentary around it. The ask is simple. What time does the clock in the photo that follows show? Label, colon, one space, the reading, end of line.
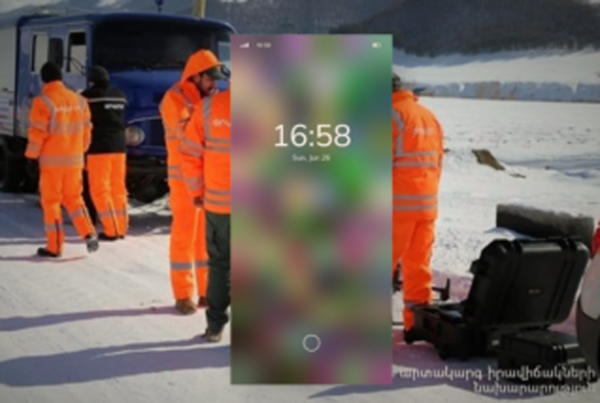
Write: 16:58
